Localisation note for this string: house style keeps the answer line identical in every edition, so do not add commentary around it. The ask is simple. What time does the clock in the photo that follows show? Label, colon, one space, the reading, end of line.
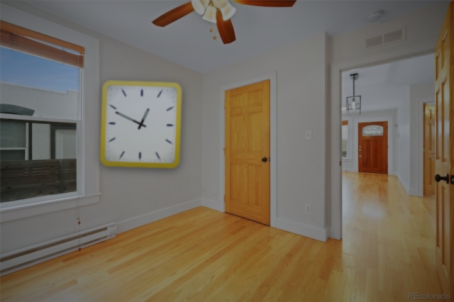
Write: 12:49
